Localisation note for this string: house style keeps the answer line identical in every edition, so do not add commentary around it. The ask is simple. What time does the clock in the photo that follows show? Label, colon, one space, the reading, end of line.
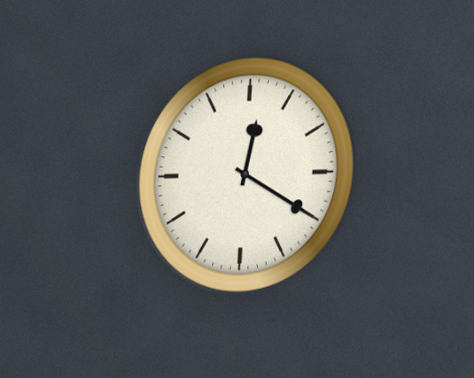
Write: 12:20
